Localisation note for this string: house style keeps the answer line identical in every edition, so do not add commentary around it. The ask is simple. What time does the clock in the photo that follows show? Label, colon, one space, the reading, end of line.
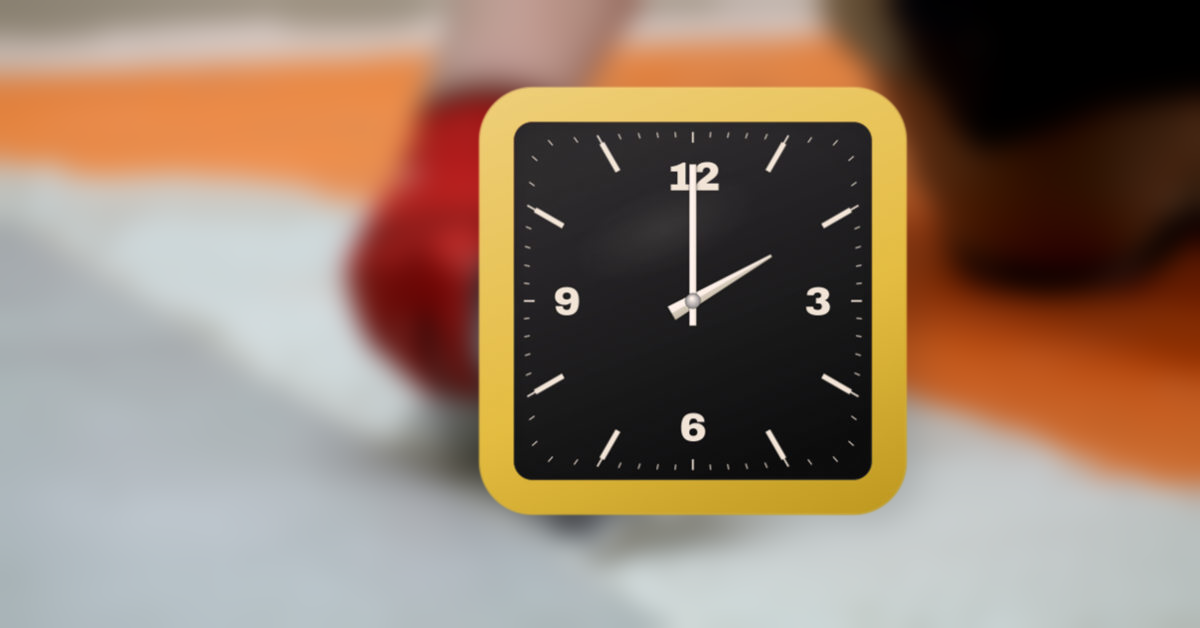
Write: 2:00
